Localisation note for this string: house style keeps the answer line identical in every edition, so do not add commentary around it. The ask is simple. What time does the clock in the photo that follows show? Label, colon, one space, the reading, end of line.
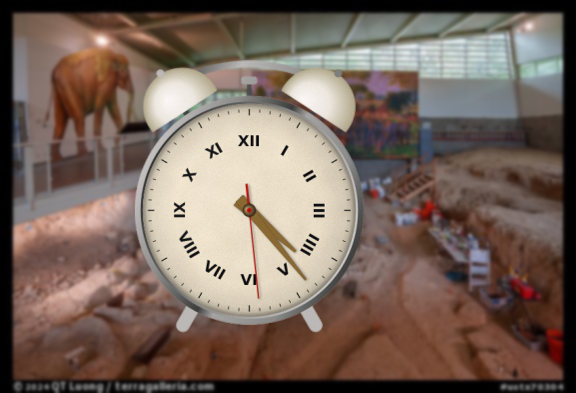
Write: 4:23:29
